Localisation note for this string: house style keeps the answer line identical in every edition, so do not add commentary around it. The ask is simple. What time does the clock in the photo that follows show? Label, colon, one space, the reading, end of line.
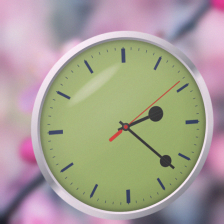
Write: 2:22:09
